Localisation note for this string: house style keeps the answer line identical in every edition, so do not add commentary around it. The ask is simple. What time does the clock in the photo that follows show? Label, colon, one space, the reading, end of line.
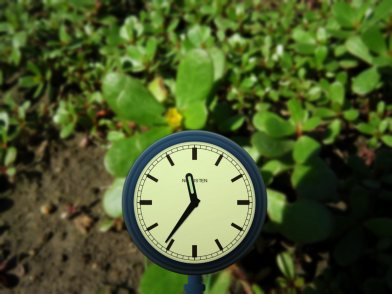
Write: 11:36
